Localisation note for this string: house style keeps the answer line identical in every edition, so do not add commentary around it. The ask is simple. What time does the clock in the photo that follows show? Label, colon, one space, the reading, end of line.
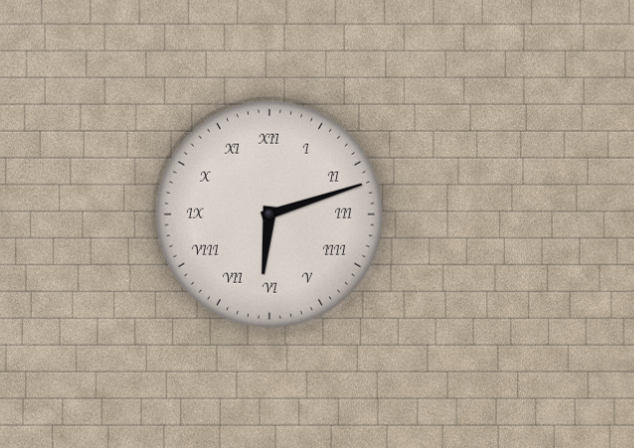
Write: 6:12
